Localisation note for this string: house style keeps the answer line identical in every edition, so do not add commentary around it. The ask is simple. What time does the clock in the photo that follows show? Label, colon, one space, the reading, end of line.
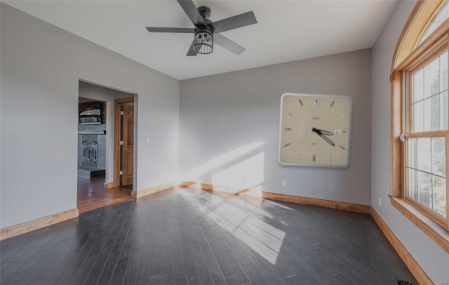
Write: 3:21
